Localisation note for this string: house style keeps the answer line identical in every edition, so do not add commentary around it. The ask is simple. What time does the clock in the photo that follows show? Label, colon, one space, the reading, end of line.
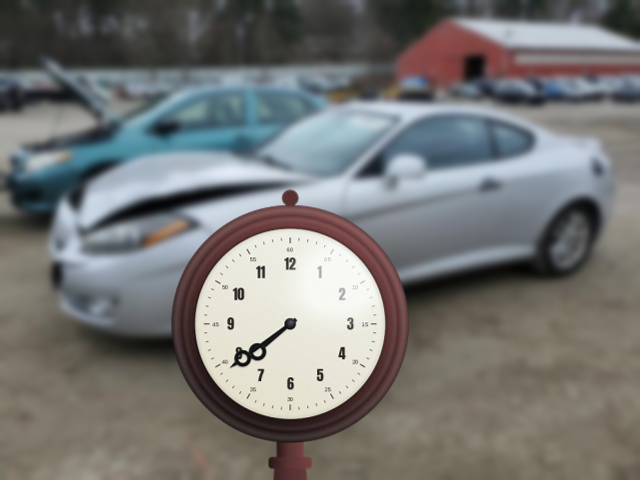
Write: 7:39
